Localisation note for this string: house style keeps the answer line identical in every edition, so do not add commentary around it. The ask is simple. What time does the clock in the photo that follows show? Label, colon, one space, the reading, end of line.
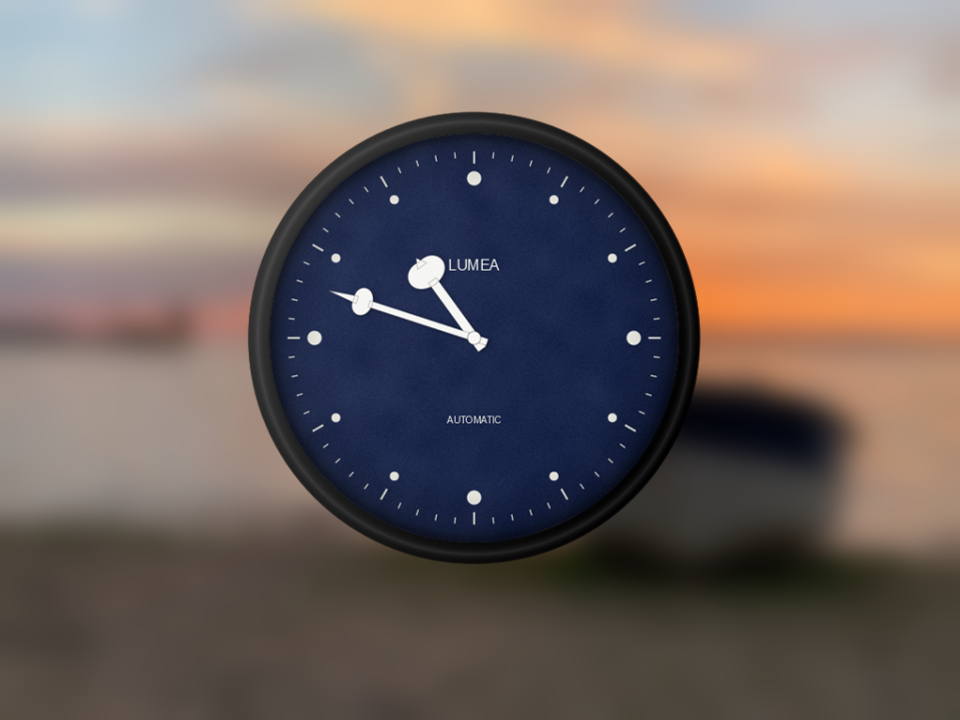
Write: 10:48
